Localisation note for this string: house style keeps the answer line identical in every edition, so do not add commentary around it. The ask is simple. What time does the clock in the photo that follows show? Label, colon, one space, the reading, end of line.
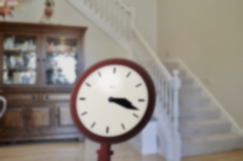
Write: 3:18
